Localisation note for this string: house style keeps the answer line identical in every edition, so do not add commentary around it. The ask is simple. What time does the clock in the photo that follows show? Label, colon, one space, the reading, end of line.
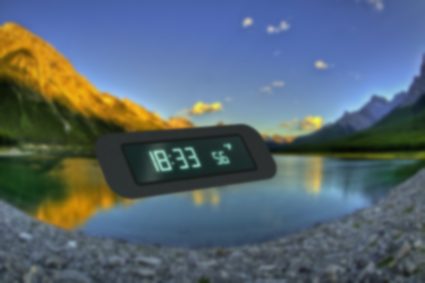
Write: 18:33
